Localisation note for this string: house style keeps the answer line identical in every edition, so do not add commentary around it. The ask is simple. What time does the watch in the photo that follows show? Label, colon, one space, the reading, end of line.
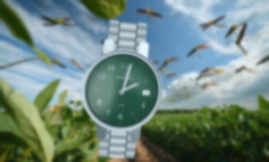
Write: 2:02
